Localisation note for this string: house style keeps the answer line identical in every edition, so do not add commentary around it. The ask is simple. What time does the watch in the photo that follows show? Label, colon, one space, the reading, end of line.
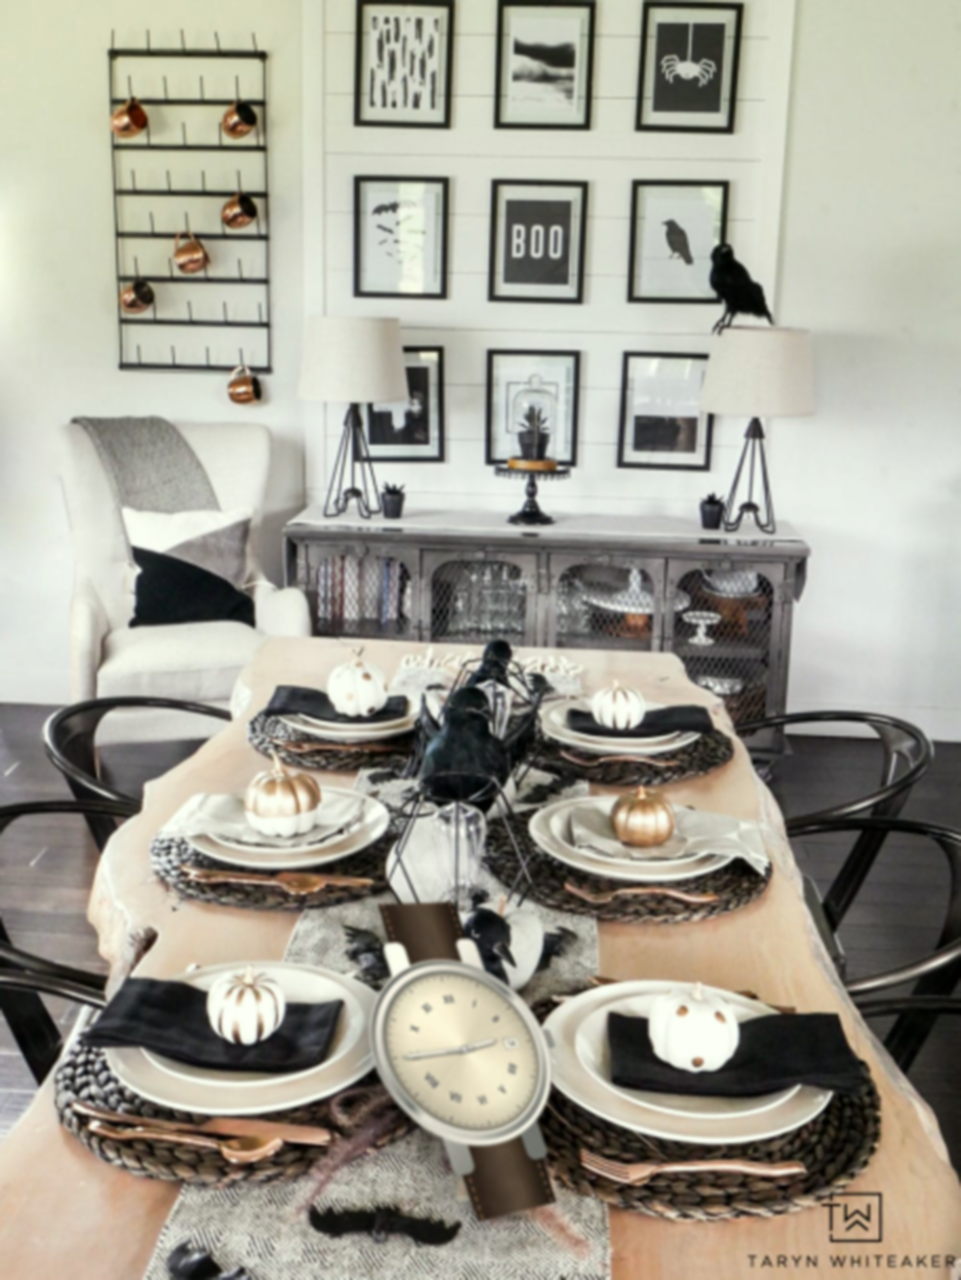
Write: 2:45
